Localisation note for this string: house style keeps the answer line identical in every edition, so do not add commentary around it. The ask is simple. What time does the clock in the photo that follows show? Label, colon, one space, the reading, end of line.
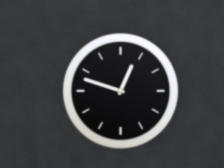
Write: 12:48
